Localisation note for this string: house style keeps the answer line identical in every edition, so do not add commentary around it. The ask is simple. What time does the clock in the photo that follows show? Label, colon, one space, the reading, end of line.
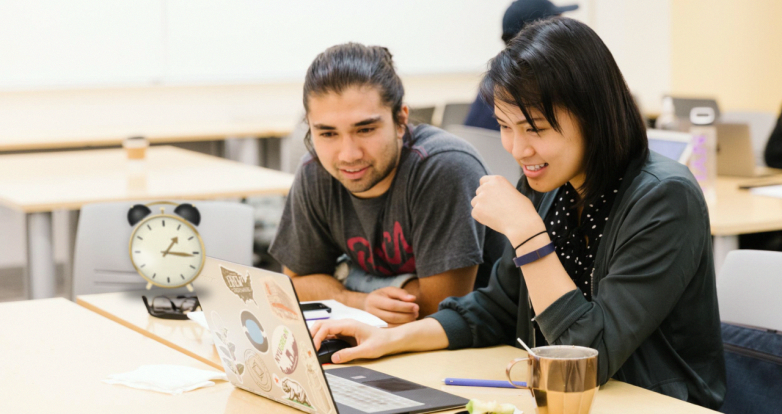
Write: 1:16
